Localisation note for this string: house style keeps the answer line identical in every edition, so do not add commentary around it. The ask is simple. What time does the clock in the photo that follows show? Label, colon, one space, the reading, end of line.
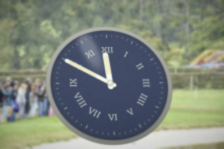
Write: 11:50
